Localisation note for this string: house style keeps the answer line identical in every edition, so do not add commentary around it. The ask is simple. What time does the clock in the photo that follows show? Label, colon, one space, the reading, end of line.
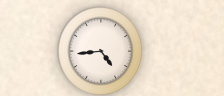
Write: 4:44
